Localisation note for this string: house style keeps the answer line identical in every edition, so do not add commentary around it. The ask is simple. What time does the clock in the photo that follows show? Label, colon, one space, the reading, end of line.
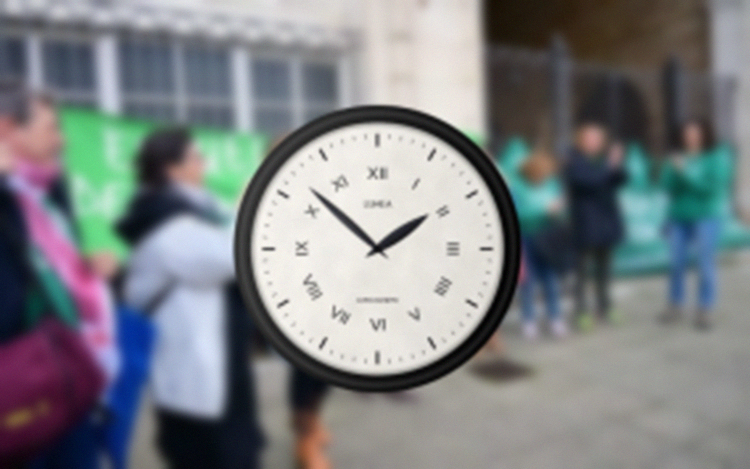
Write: 1:52
